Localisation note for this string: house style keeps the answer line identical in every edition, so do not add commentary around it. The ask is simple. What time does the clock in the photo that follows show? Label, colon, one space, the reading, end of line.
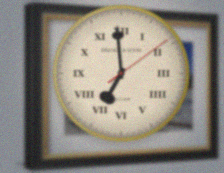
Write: 6:59:09
